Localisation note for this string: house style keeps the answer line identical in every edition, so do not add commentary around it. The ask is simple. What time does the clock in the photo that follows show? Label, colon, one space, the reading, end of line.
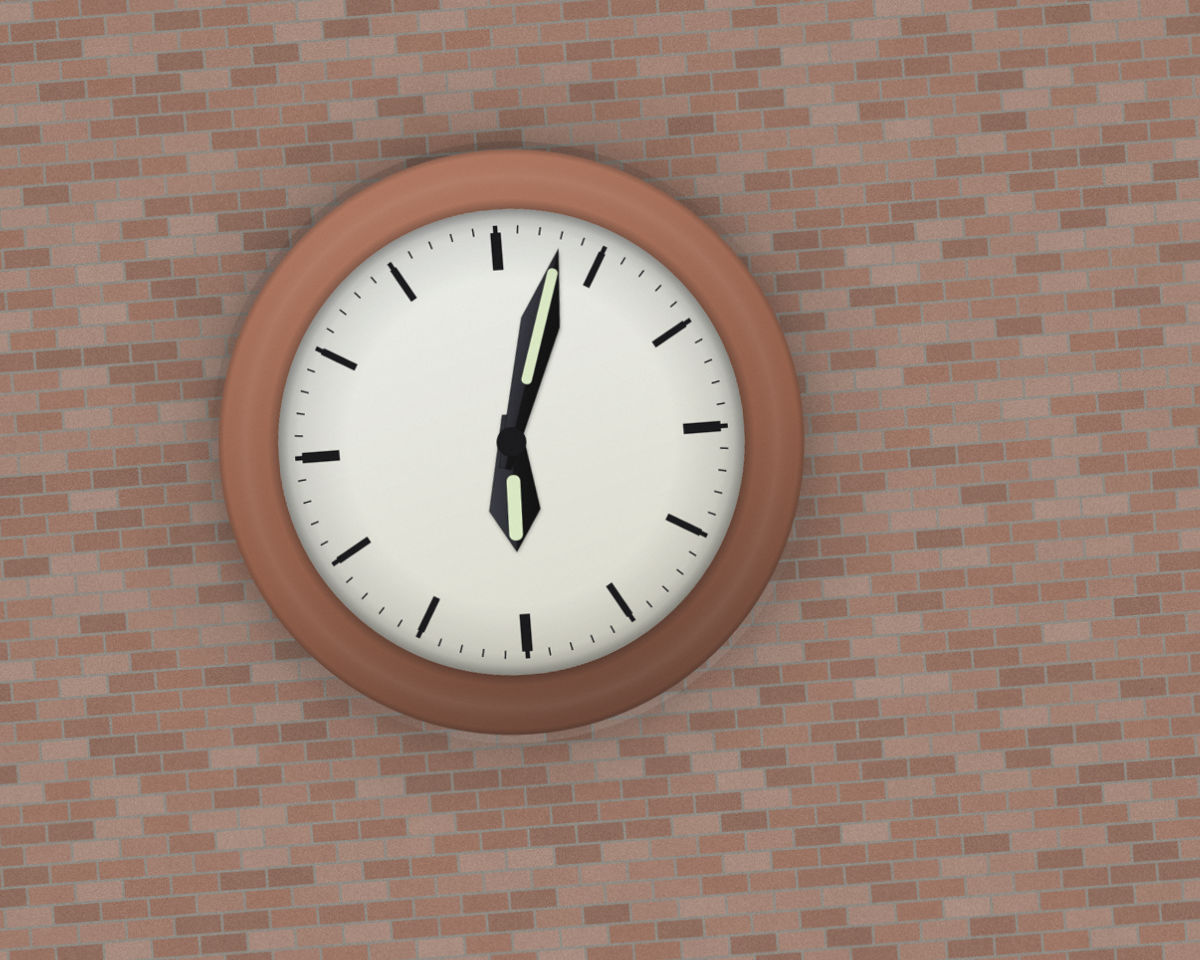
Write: 6:03
